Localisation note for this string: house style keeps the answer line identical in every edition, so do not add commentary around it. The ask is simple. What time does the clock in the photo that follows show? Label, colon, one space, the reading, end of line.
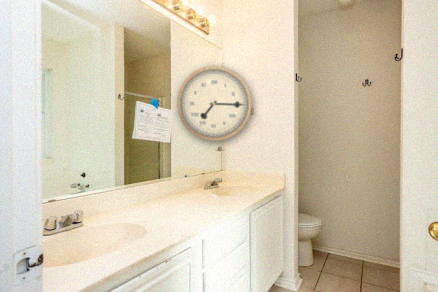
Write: 7:15
